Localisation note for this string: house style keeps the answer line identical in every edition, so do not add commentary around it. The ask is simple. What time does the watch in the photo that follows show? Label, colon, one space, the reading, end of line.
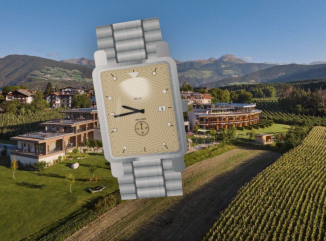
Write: 9:44
